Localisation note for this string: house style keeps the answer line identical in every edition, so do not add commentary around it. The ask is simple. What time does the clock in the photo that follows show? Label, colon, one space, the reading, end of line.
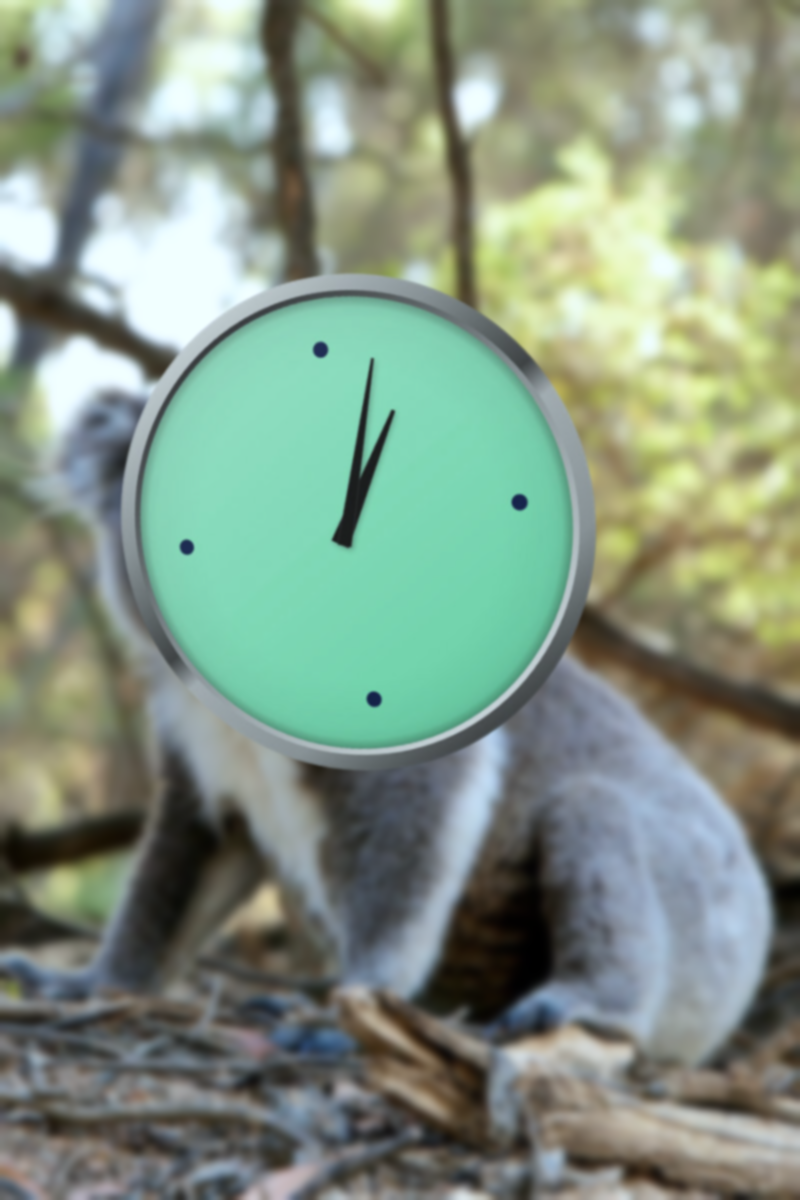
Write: 1:03
